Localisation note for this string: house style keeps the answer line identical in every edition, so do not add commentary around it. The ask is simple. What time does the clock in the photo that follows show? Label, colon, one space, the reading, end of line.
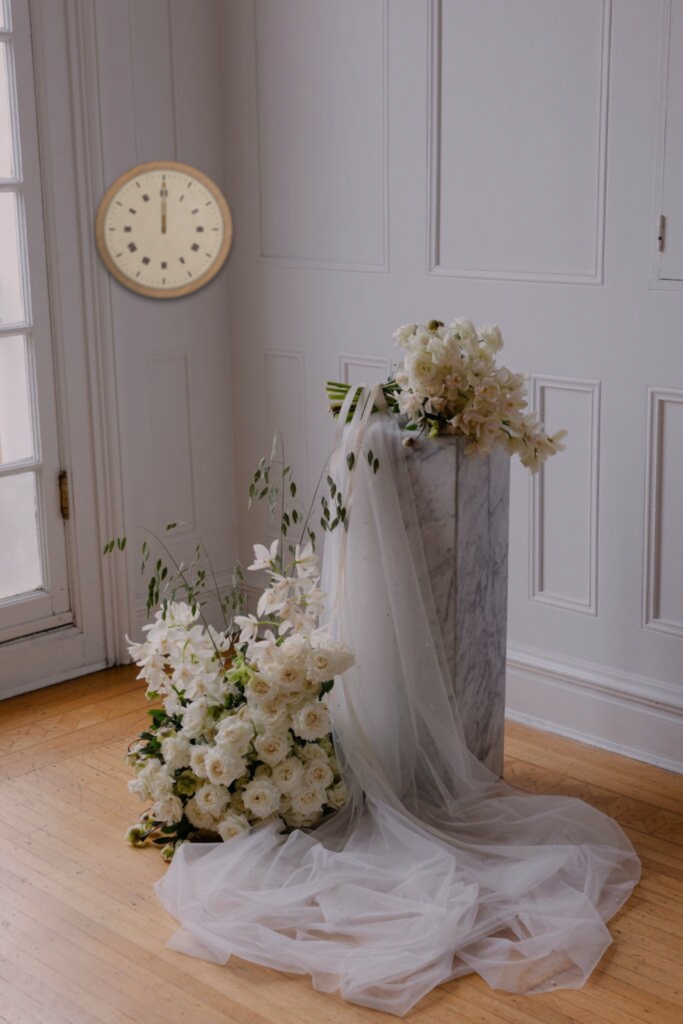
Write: 12:00
